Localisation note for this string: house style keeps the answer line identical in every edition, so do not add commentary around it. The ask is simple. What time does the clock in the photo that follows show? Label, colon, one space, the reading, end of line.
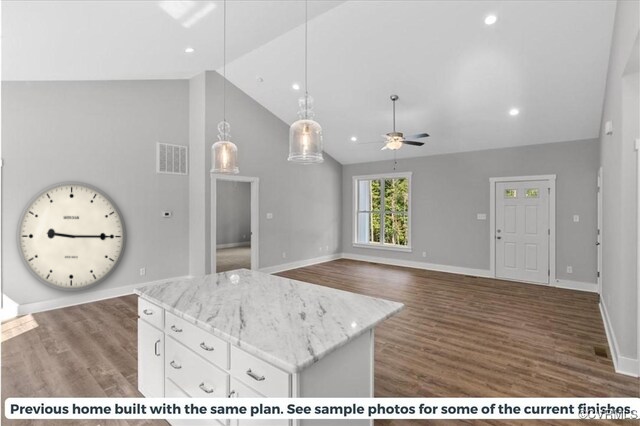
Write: 9:15
